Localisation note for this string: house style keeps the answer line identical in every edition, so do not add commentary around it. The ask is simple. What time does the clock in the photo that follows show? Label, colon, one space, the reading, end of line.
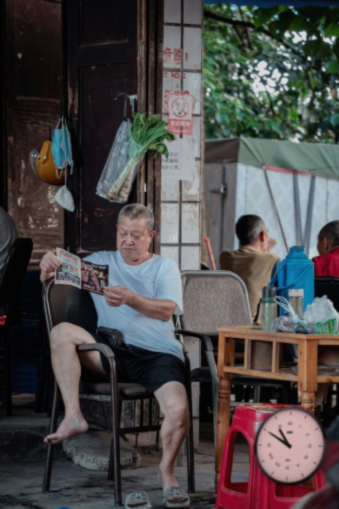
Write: 10:50
